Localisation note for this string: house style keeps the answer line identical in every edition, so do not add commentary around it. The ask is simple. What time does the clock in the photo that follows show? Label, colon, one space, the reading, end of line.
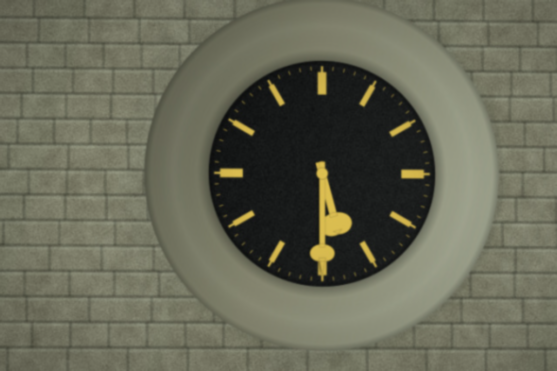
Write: 5:30
